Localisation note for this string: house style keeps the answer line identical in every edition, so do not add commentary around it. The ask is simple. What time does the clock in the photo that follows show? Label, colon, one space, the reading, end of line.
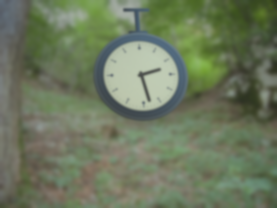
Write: 2:28
